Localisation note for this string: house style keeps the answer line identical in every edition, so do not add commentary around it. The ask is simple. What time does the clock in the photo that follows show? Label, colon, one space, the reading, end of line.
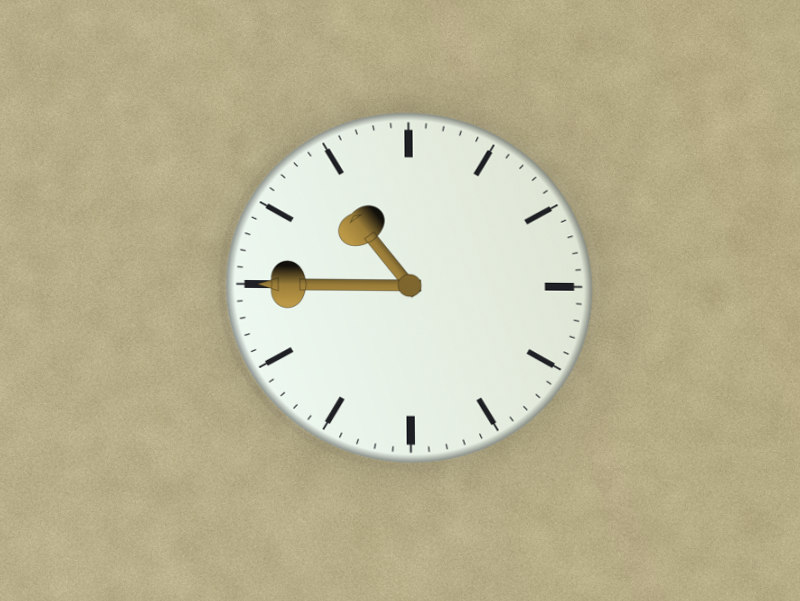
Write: 10:45
